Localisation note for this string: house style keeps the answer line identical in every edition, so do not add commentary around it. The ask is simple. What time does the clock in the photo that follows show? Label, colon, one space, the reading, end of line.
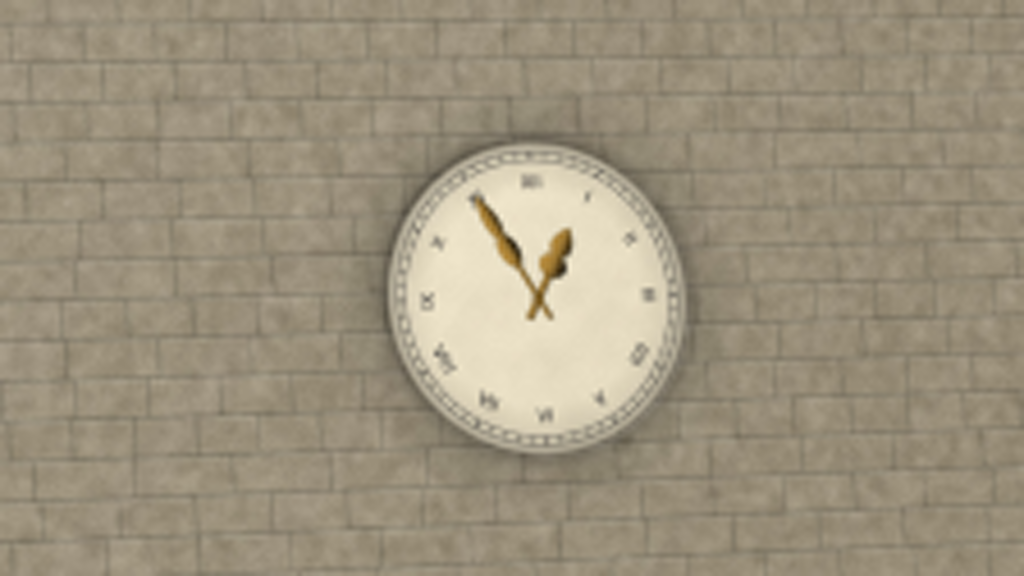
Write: 12:55
